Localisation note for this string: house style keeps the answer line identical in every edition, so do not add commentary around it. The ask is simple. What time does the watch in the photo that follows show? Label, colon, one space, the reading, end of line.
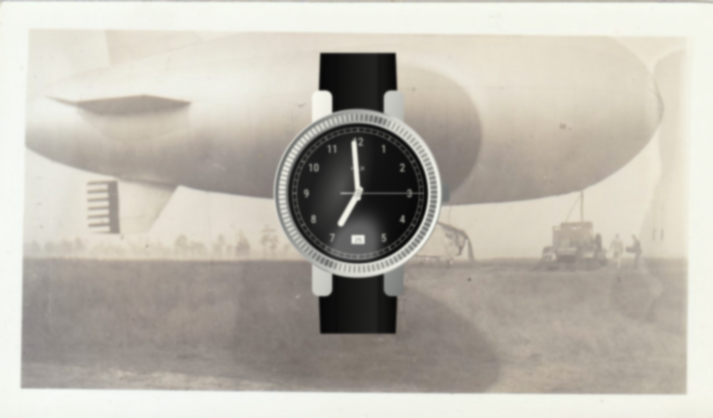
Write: 6:59:15
